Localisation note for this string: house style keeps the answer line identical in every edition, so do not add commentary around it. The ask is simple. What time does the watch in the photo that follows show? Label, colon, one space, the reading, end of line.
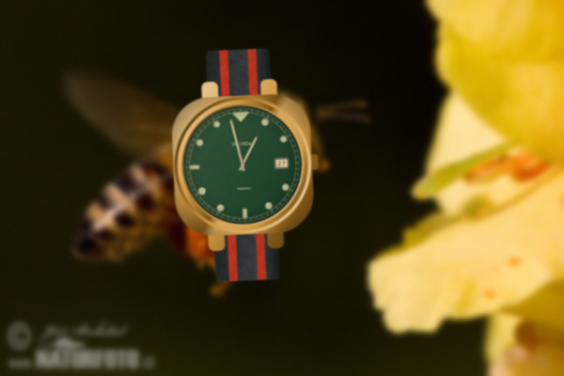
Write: 12:58
